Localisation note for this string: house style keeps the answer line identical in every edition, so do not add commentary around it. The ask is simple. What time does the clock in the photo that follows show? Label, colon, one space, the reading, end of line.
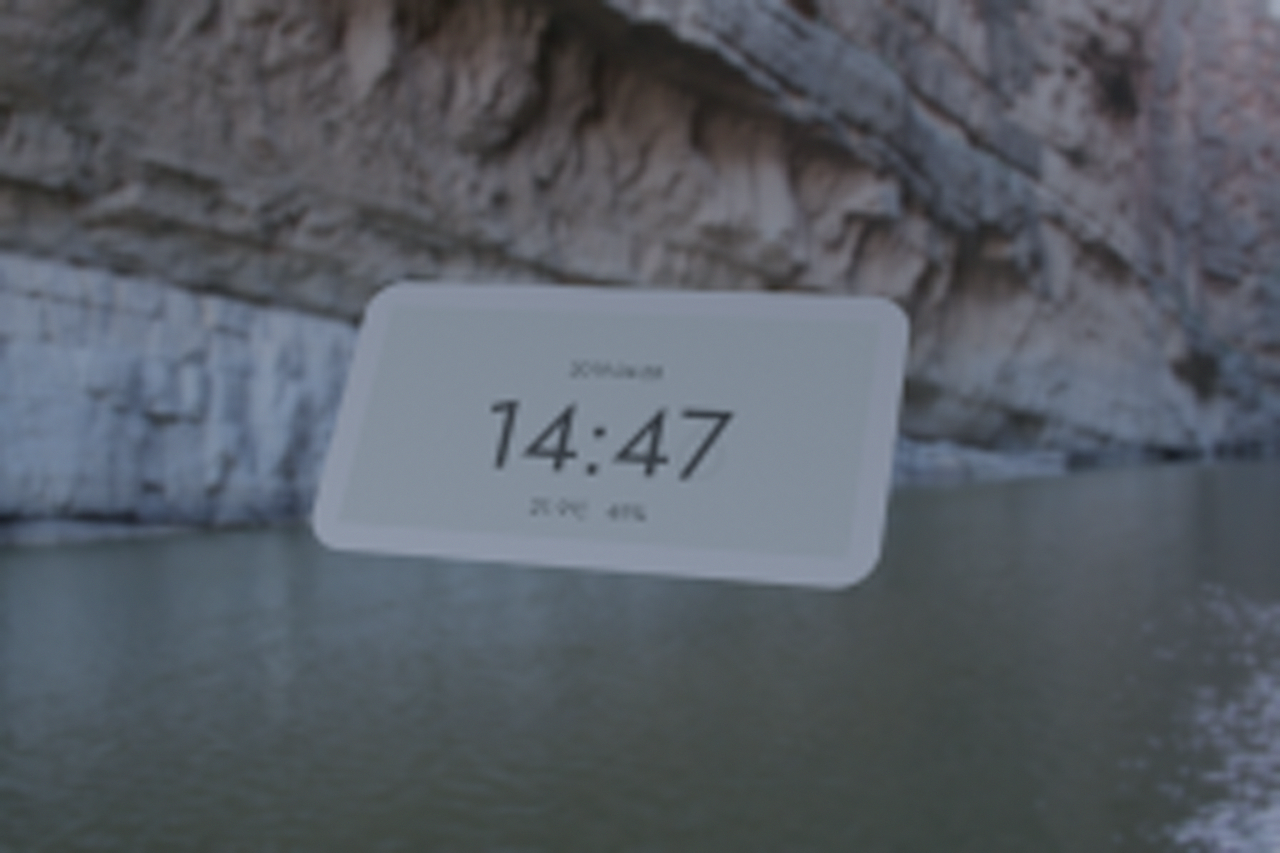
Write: 14:47
